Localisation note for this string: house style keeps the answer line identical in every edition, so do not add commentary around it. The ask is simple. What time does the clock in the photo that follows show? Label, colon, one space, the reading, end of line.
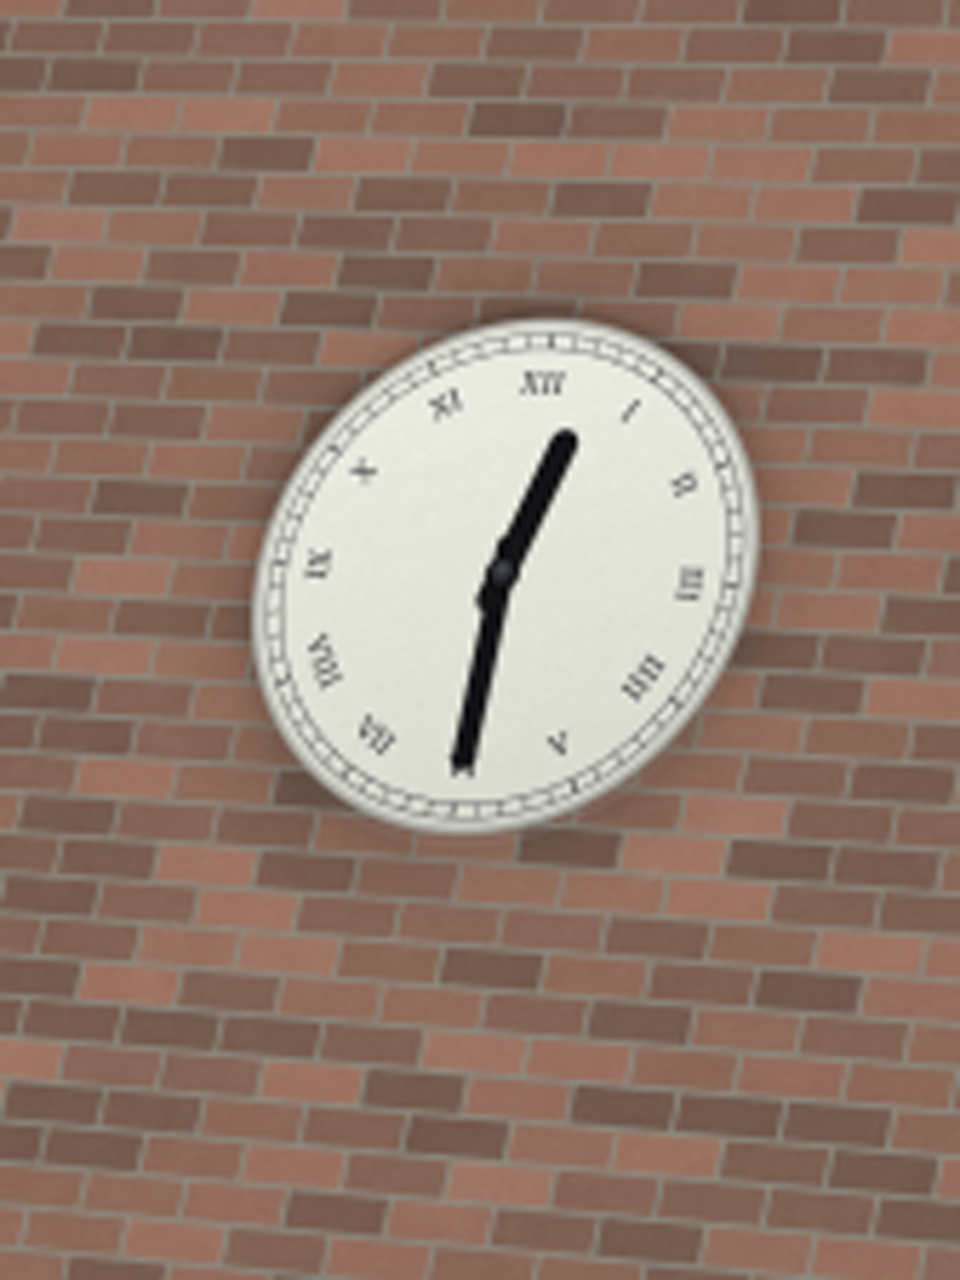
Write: 12:30
